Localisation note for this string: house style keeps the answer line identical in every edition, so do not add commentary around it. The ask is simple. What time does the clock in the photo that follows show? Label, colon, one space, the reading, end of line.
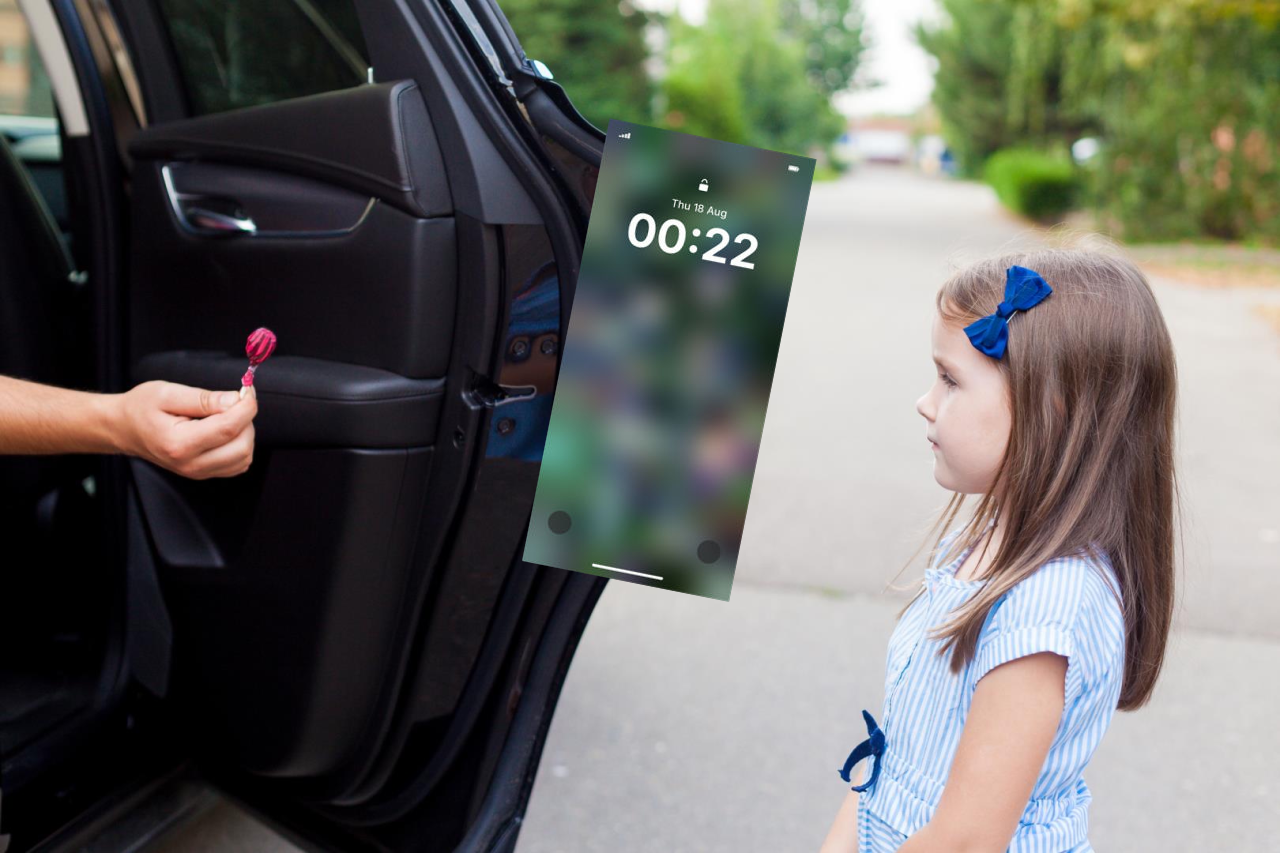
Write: 0:22
